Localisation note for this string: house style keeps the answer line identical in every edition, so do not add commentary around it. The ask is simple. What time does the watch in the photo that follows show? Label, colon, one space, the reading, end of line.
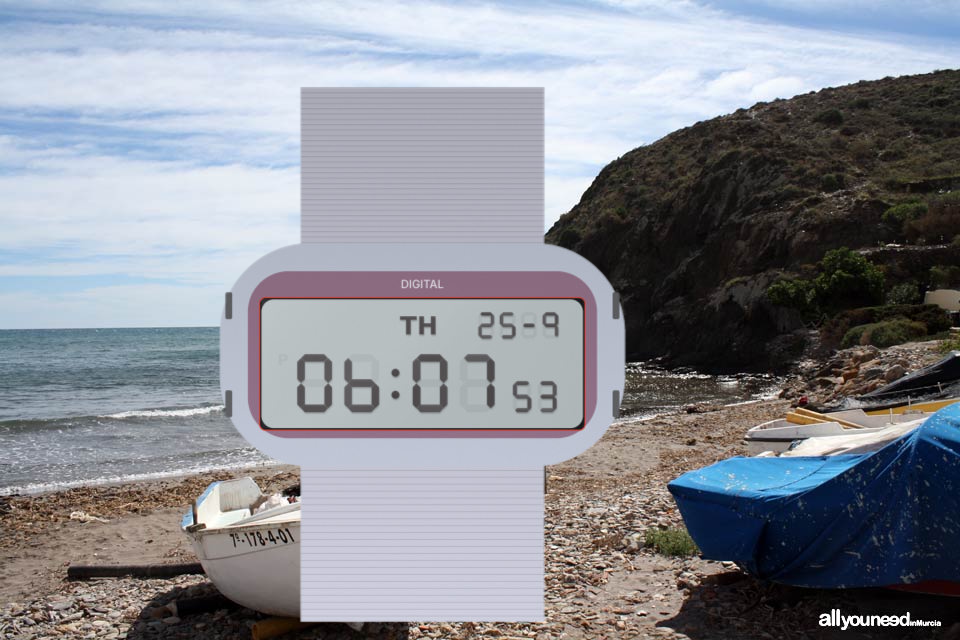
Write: 6:07:53
